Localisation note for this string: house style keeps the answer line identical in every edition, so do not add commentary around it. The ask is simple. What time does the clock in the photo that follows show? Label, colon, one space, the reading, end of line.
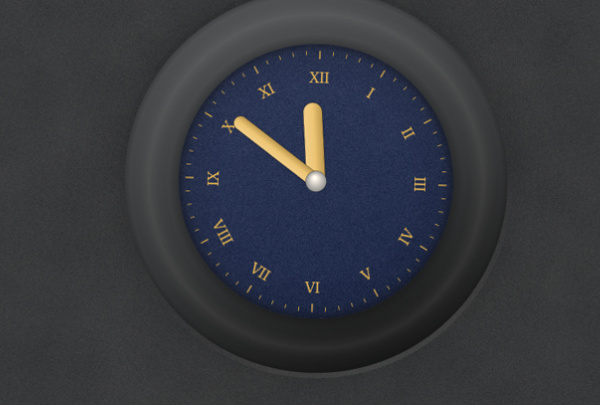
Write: 11:51
